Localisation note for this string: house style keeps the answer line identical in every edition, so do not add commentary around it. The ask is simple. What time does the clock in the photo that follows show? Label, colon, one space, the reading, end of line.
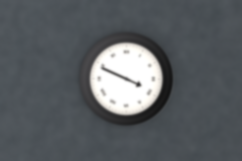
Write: 3:49
